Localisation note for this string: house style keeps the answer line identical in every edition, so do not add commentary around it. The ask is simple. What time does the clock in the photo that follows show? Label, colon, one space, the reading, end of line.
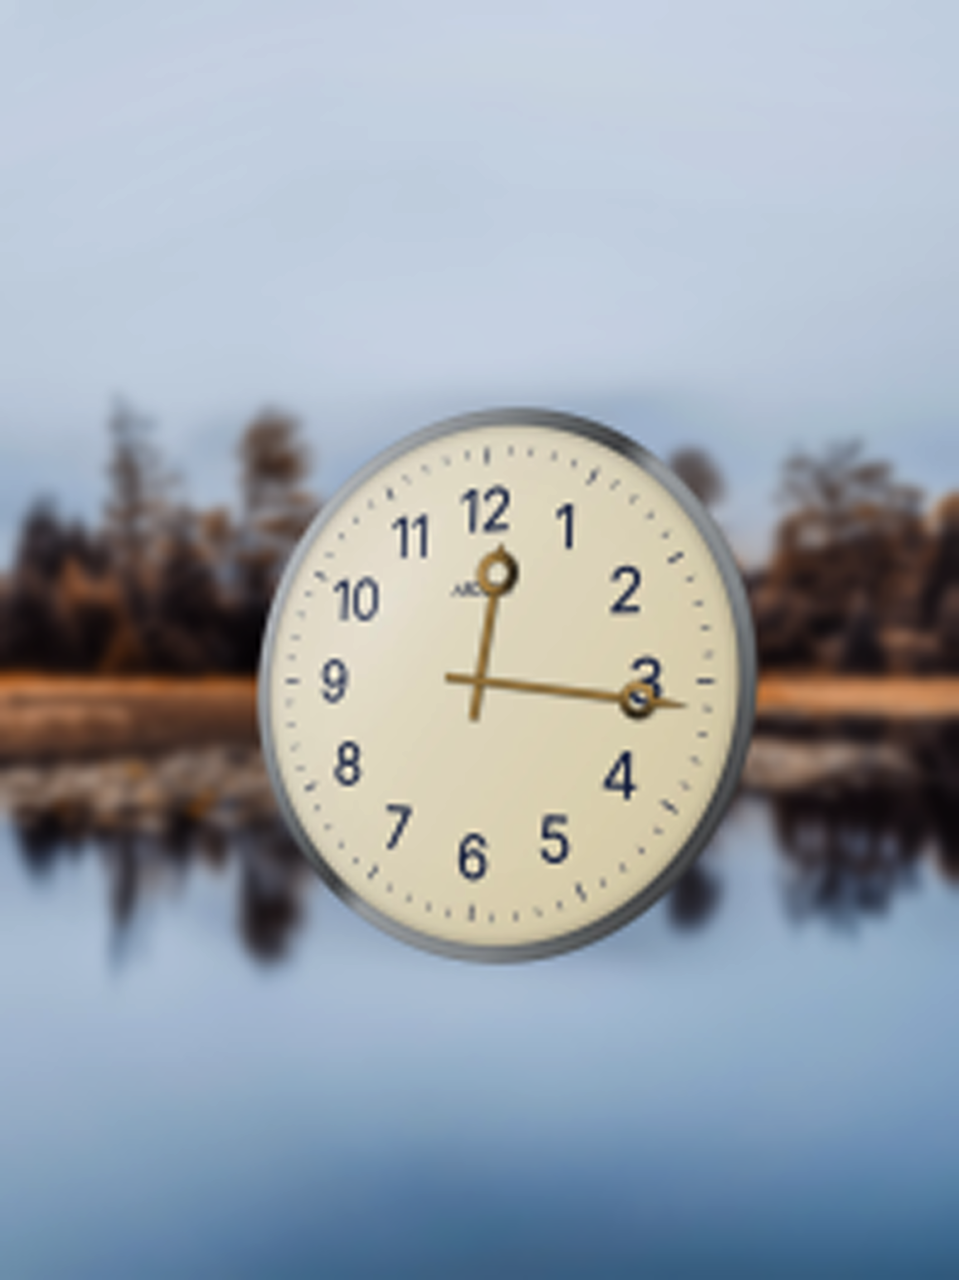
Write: 12:16
